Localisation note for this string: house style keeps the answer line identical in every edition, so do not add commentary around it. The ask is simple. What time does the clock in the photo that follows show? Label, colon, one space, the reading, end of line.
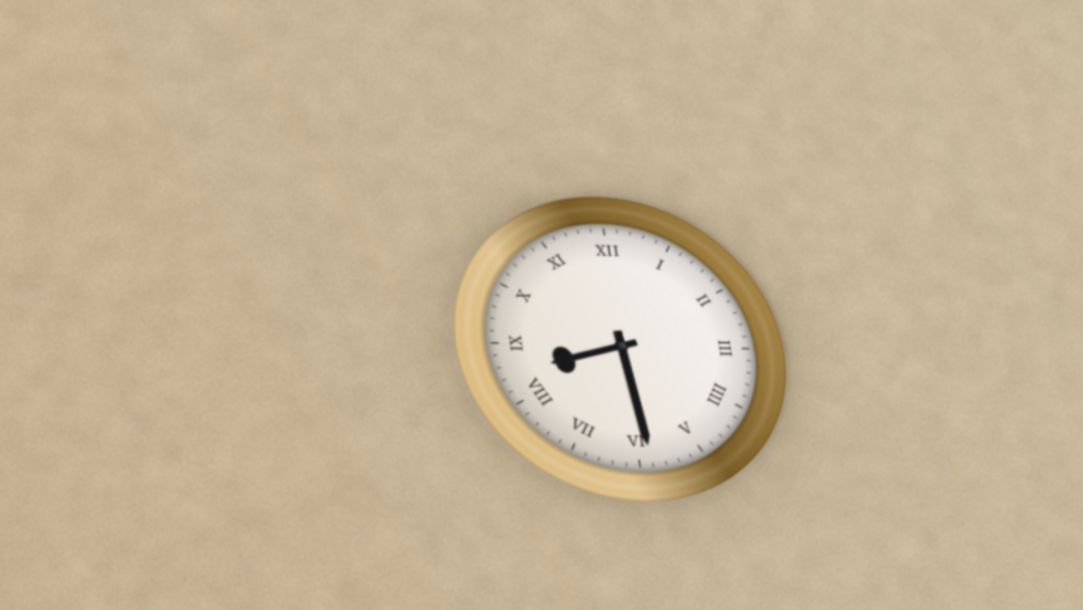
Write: 8:29
